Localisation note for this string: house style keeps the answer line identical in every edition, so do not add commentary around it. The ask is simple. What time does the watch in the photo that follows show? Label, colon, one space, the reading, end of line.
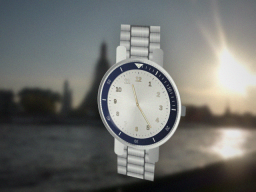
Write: 11:24
